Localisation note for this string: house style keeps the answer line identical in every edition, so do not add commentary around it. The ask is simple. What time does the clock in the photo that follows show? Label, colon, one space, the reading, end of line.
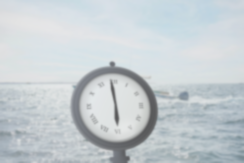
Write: 5:59
